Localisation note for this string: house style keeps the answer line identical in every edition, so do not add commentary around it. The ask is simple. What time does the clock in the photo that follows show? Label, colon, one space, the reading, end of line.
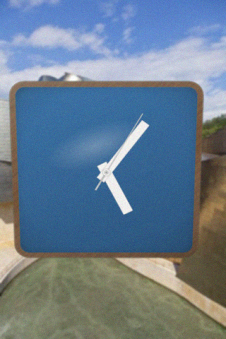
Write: 5:06:05
